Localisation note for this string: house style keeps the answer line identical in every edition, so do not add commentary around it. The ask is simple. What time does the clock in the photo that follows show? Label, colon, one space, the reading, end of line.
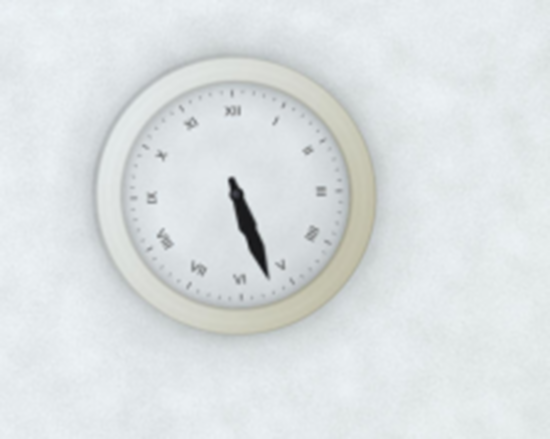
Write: 5:27
